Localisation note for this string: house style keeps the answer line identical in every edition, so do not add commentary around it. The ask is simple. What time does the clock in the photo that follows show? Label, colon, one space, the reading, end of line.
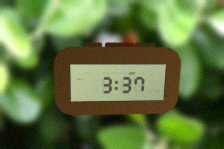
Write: 3:37
